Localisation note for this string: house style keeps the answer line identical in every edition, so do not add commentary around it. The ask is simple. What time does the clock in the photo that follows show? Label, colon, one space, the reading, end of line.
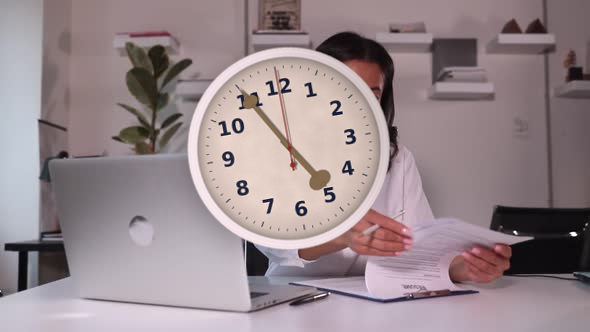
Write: 4:55:00
